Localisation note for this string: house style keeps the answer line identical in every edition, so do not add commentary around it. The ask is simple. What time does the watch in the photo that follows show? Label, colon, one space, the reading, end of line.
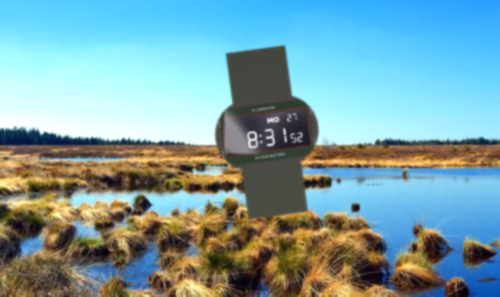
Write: 8:31
